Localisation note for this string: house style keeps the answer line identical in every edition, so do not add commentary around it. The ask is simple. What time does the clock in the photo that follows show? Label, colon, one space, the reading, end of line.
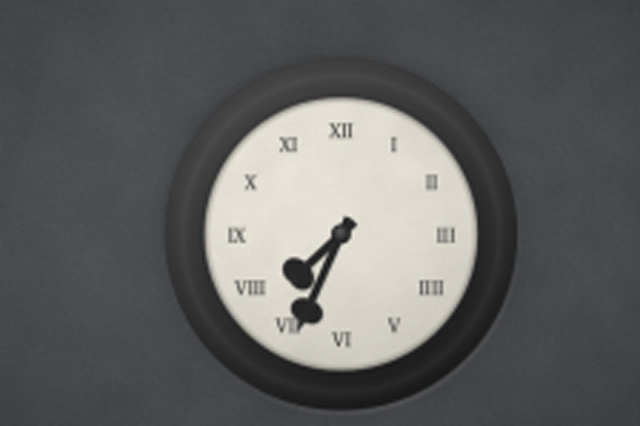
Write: 7:34
